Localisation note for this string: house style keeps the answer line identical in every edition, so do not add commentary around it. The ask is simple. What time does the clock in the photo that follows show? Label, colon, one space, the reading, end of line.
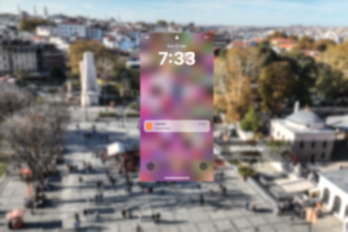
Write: 7:33
